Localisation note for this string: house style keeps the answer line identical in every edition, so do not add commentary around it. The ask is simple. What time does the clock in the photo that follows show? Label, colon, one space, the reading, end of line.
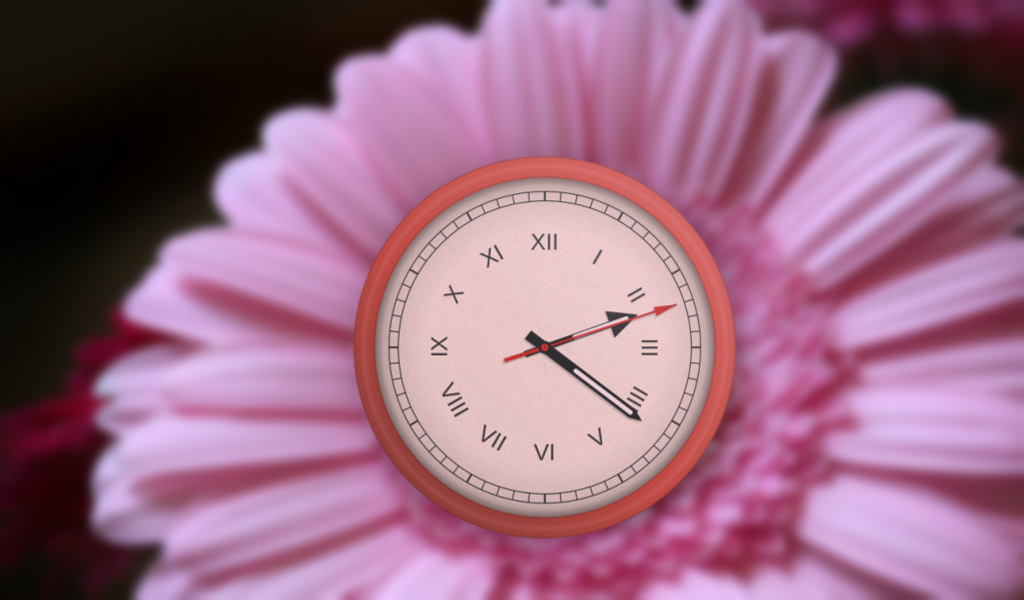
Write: 2:21:12
